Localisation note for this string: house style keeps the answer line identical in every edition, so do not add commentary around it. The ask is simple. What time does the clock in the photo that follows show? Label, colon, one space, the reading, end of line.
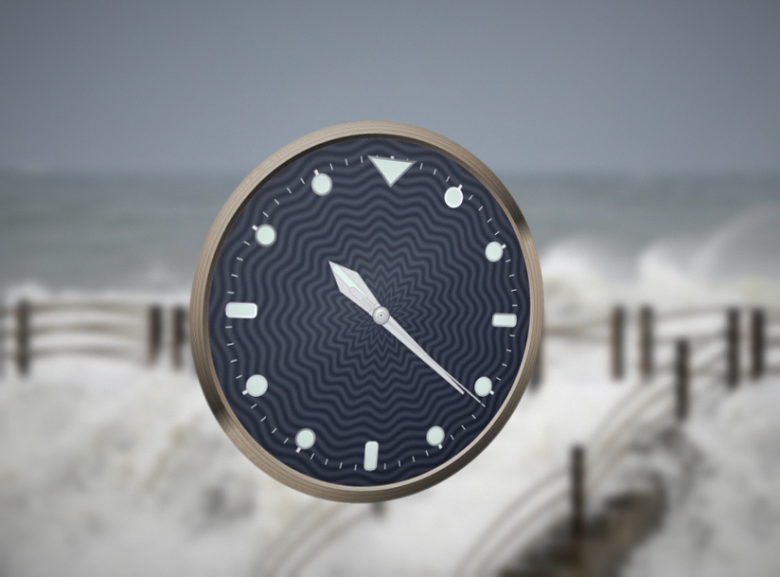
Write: 10:21:21
